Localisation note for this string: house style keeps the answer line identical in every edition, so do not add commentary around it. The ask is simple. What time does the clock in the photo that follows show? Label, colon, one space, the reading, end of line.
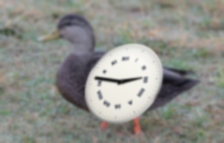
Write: 2:47
